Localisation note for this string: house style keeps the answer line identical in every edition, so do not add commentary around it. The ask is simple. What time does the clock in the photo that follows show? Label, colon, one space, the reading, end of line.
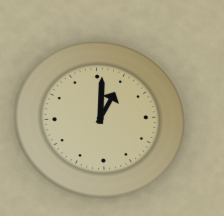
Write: 1:01
